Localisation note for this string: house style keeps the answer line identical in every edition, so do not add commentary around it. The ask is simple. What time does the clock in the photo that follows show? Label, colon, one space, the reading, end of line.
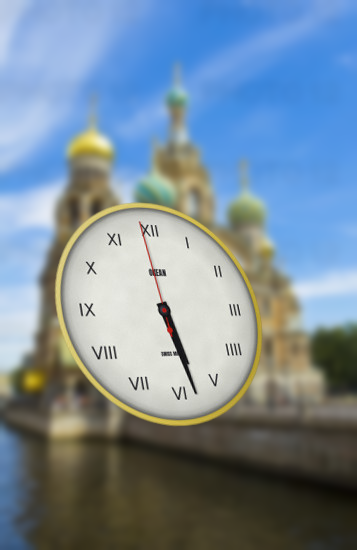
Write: 5:27:59
